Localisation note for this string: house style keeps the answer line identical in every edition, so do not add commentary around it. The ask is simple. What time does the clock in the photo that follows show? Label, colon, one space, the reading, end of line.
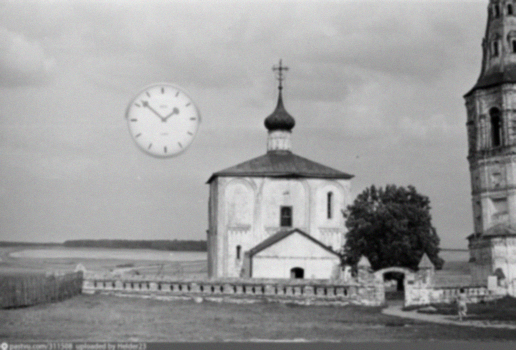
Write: 1:52
